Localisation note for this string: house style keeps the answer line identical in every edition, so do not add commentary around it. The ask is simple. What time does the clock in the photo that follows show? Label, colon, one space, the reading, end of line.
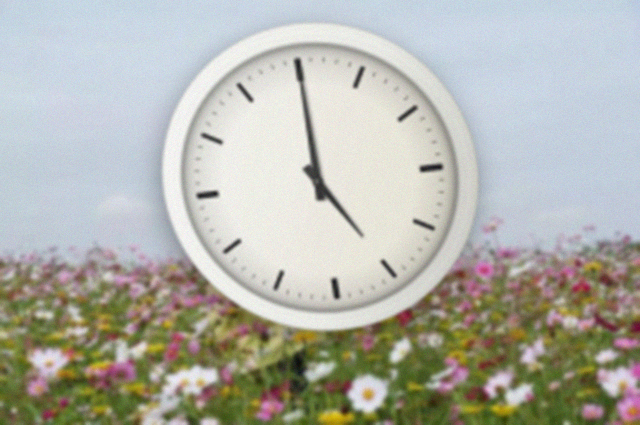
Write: 5:00
